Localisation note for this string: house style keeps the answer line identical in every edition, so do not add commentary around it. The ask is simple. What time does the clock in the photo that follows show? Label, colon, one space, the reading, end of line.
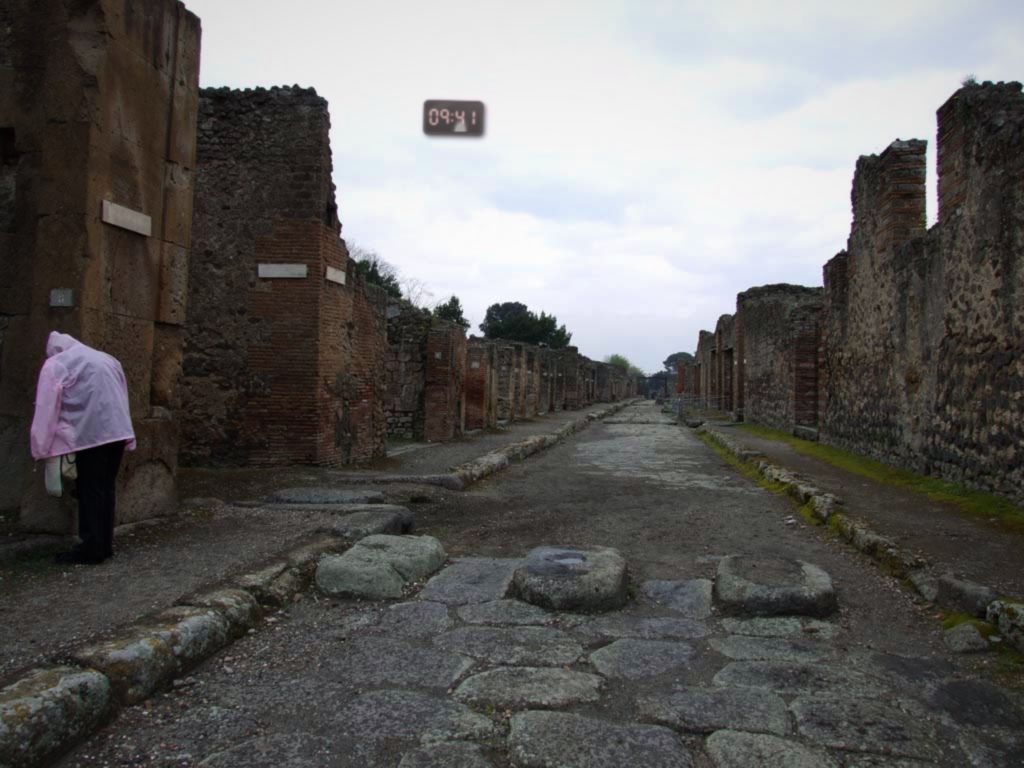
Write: 9:41
